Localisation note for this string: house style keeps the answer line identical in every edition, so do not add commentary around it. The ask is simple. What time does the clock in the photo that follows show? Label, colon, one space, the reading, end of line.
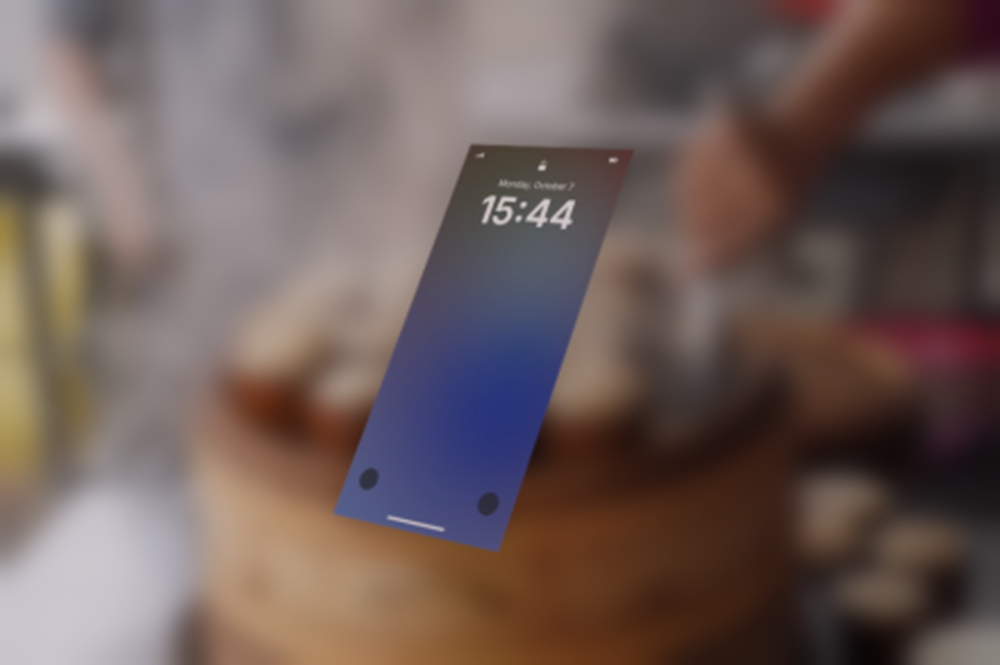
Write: 15:44
